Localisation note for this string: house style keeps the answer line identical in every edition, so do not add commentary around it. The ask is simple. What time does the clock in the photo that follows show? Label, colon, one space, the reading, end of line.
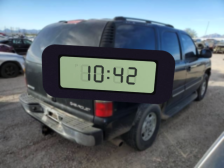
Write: 10:42
